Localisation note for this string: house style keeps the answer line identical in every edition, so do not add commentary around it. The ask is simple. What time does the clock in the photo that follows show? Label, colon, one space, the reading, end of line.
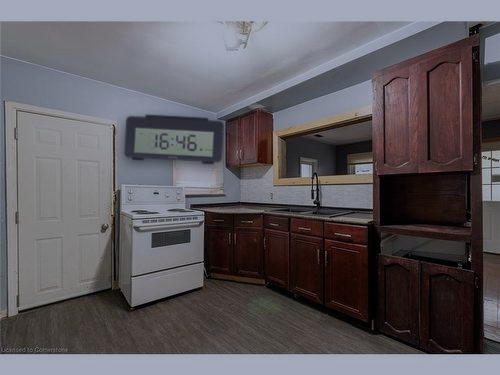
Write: 16:46
